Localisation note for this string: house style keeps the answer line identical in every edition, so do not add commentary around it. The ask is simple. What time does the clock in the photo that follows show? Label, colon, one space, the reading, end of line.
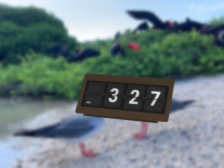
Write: 3:27
